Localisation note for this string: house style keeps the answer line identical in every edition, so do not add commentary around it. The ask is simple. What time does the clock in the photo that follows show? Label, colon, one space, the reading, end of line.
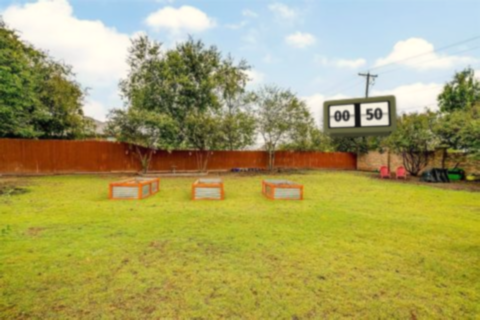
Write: 0:50
